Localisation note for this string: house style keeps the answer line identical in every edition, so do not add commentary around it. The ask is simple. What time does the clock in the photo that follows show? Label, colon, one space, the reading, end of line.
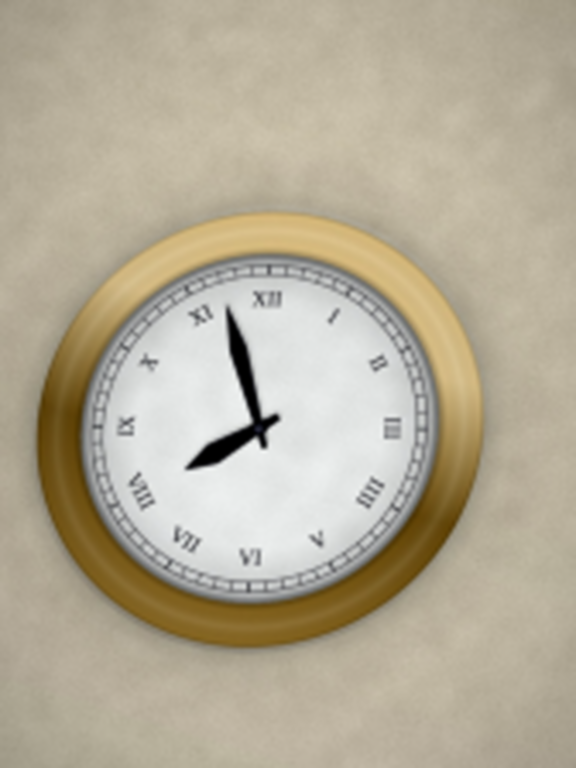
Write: 7:57
